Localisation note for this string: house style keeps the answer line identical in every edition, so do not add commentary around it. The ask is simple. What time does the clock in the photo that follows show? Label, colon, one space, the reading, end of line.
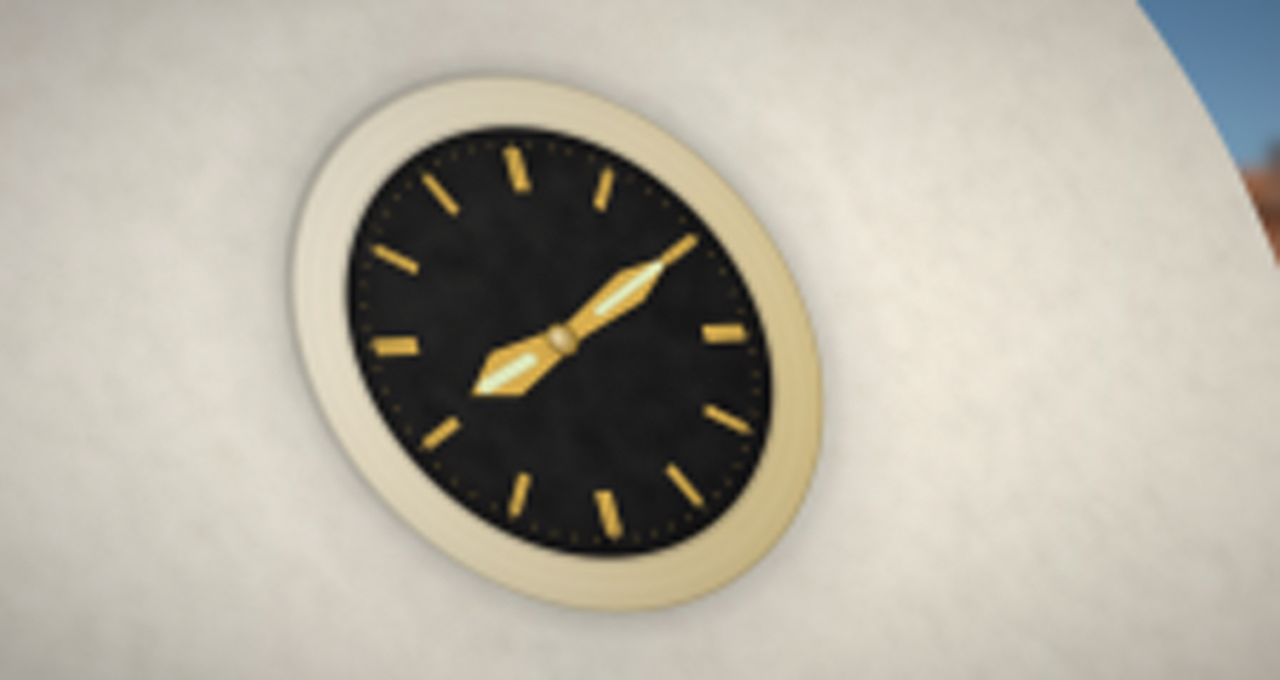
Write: 8:10
